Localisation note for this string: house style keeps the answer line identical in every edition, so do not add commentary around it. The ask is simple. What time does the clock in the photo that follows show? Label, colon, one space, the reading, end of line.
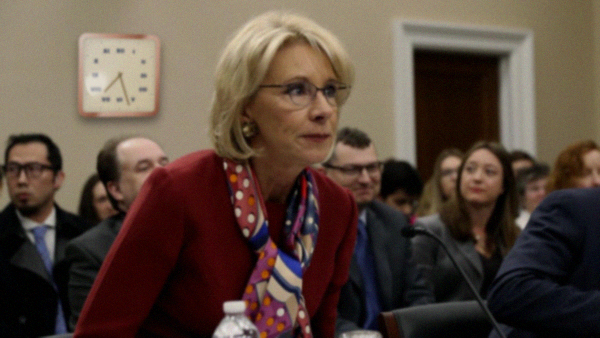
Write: 7:27
